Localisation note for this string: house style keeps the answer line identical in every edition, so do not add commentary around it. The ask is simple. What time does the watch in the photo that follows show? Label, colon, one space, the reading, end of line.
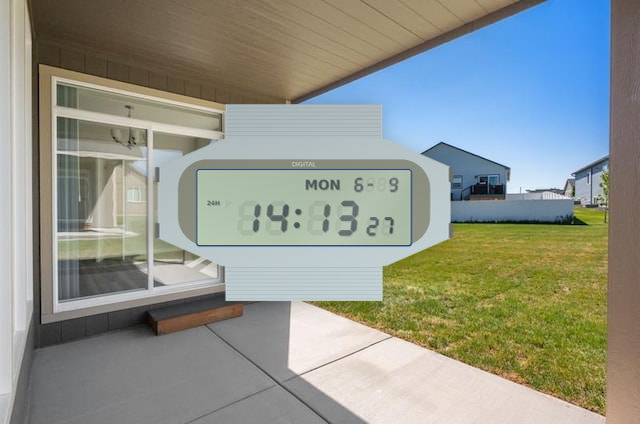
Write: 14:13:27
